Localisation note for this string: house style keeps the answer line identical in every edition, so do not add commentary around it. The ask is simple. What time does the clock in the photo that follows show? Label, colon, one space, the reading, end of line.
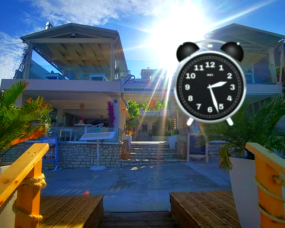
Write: 2:27
